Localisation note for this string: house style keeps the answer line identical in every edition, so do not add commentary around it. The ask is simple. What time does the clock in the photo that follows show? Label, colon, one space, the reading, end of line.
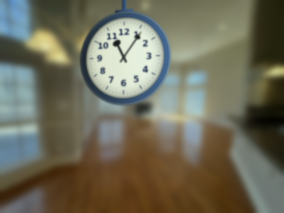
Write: 11:06
